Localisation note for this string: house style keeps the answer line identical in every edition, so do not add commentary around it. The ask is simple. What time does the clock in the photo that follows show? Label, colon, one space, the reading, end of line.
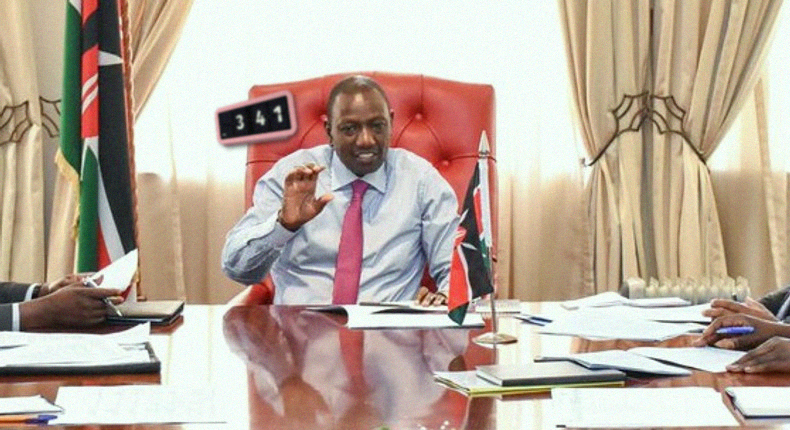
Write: 3:41
